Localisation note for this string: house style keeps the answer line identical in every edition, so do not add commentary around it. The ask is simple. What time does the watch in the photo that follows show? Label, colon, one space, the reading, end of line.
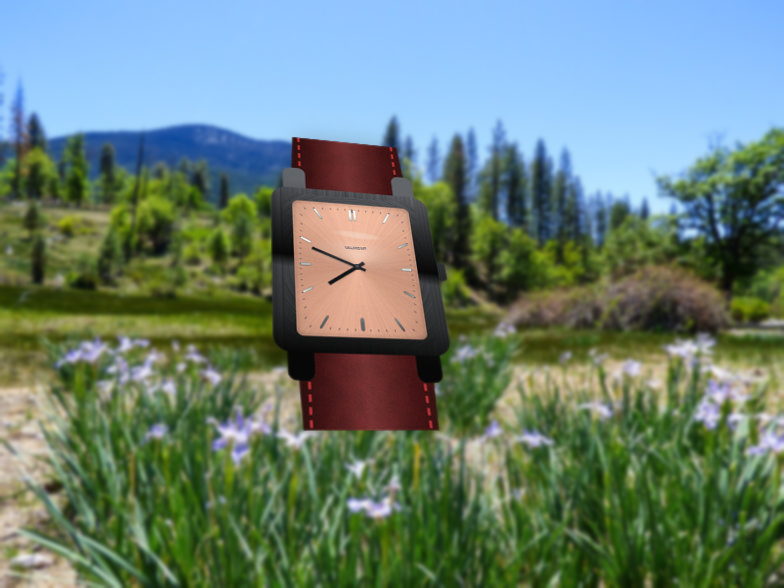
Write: 7:49
